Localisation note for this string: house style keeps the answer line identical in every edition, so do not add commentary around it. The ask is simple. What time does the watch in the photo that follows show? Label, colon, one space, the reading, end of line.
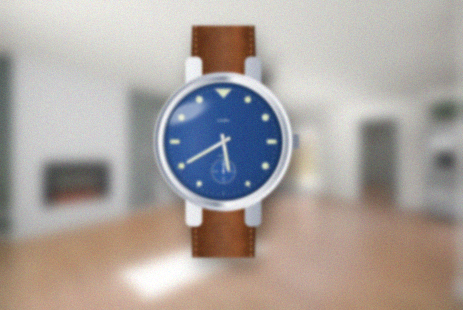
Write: 5:40
